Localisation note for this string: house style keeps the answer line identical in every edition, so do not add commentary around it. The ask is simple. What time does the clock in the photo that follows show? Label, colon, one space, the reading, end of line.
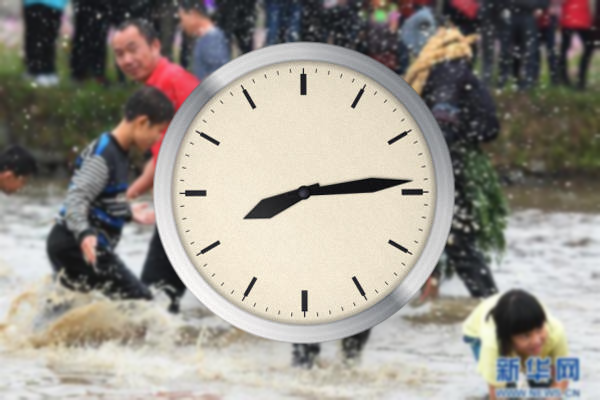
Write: 8:14
